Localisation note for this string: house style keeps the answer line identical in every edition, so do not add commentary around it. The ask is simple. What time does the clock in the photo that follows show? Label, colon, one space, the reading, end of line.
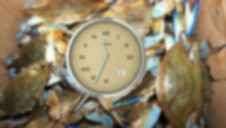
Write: 11:34
